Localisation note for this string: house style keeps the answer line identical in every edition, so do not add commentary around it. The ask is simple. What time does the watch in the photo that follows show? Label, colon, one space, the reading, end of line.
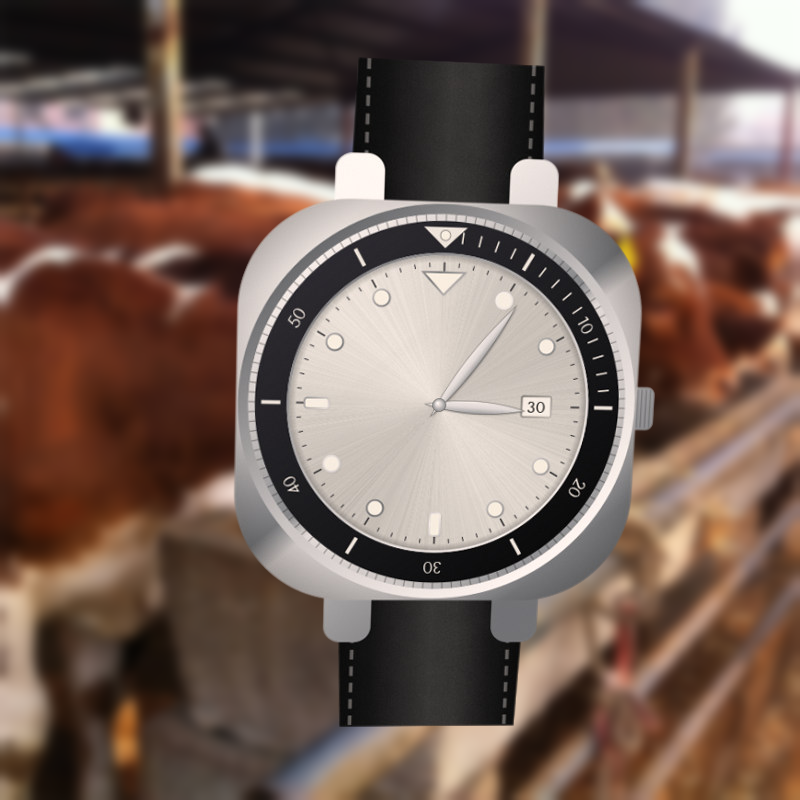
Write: 3:06
